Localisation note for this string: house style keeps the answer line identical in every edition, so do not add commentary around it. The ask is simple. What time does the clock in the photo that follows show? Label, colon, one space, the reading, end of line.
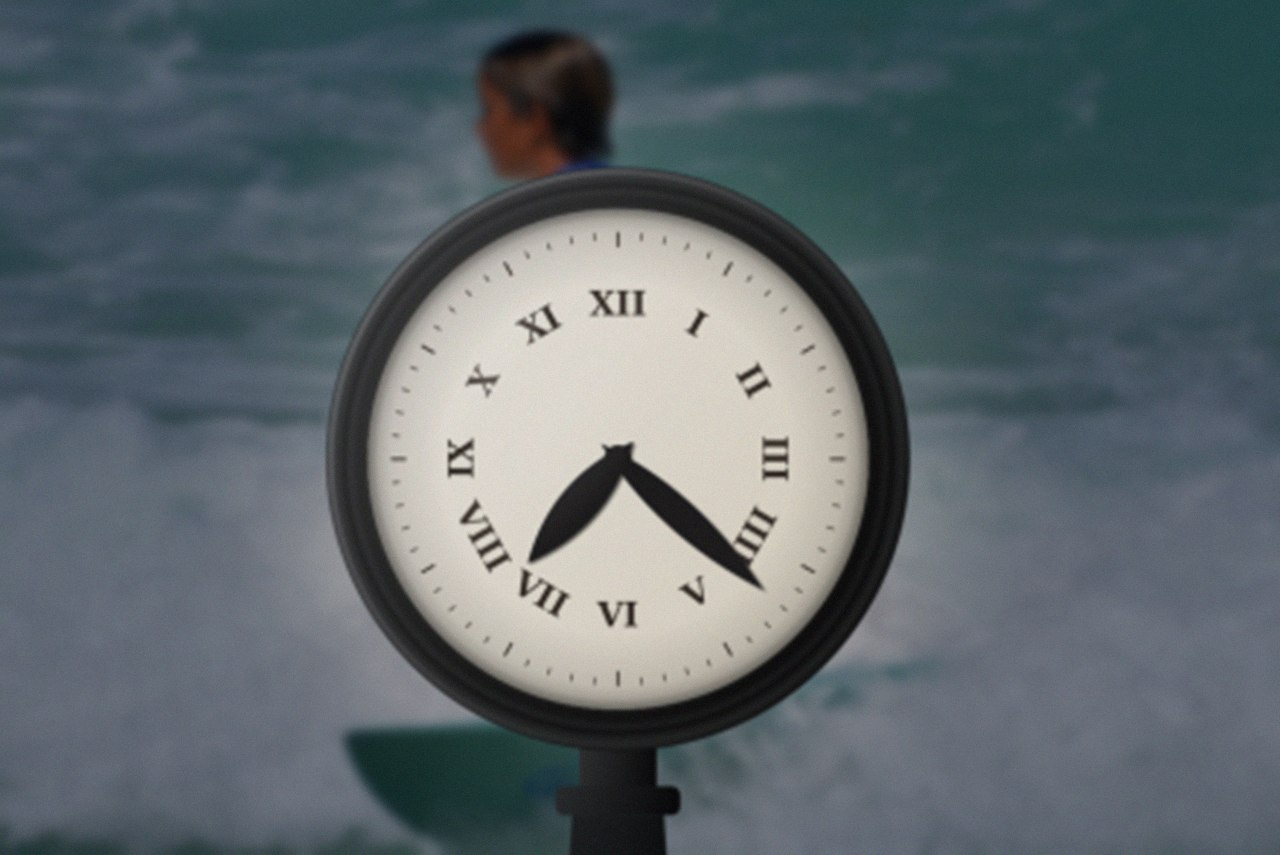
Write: 7:22
